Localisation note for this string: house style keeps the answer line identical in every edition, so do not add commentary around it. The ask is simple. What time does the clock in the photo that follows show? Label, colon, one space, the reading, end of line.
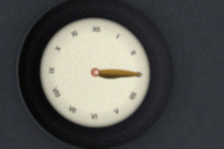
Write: 3:15
